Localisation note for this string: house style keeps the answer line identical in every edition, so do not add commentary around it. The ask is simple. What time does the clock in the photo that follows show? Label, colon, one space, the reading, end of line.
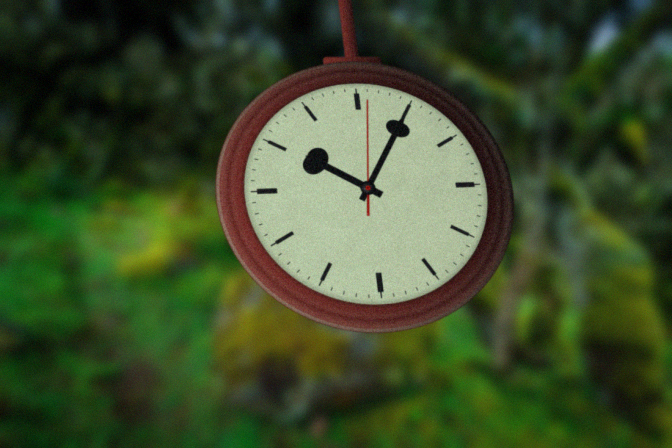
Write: 10:05:01
